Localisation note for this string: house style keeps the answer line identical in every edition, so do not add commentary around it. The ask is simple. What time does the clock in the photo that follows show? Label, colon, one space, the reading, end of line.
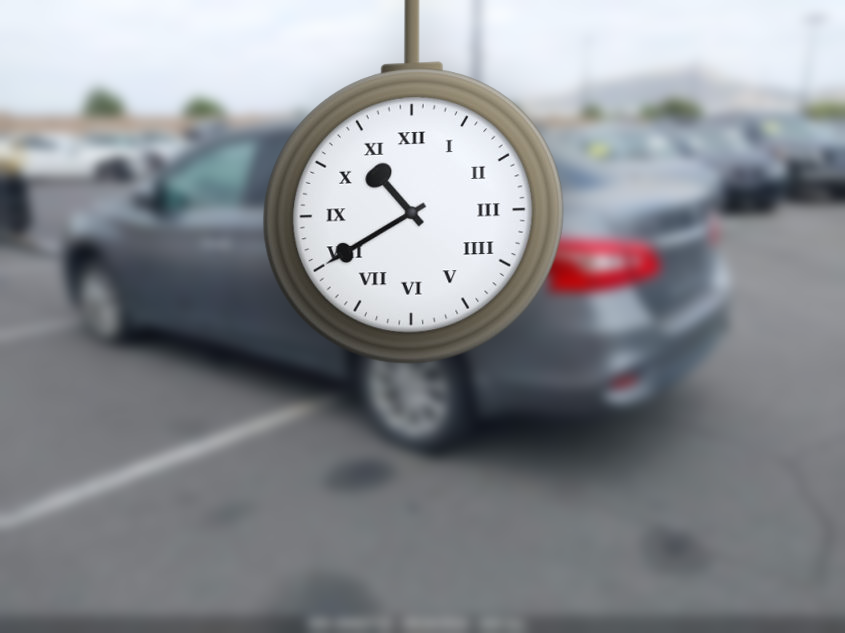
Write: 10:40
